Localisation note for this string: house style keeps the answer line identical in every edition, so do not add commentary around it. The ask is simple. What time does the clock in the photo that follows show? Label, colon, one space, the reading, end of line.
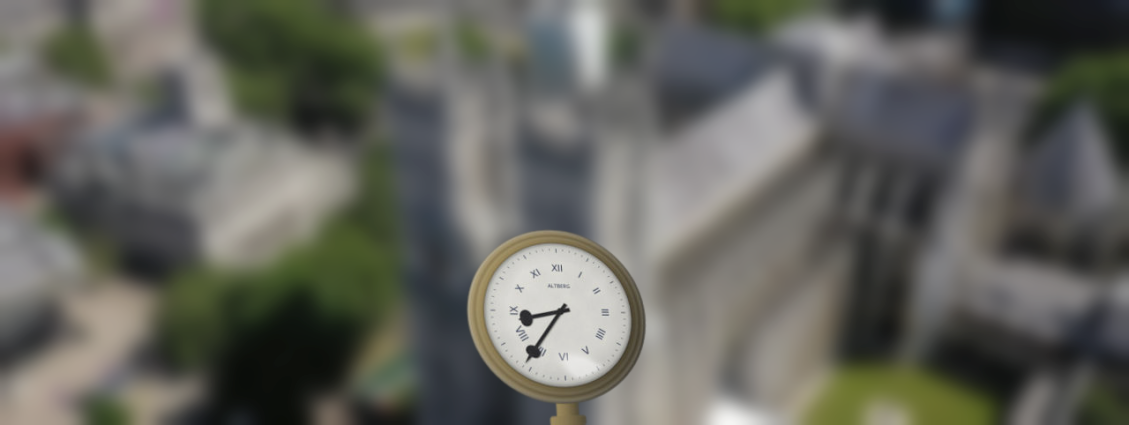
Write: 8:36
